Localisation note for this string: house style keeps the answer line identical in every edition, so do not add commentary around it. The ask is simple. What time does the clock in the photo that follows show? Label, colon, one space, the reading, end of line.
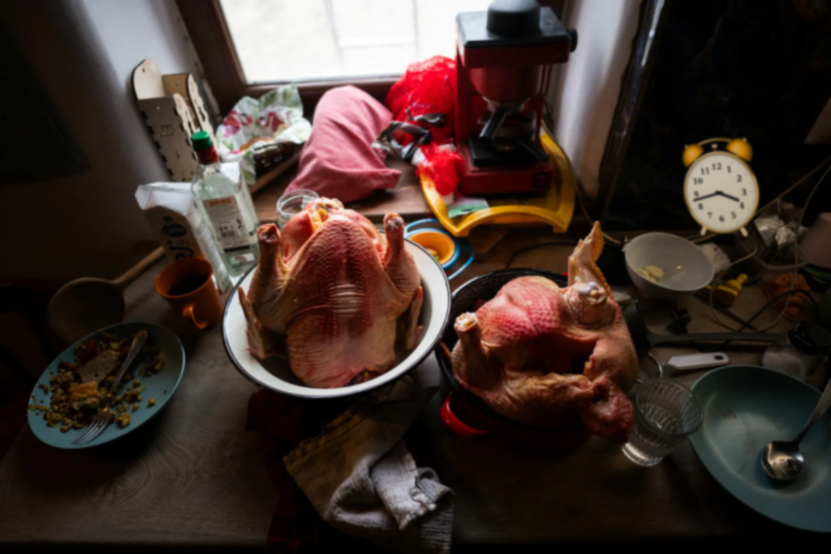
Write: 3:43
